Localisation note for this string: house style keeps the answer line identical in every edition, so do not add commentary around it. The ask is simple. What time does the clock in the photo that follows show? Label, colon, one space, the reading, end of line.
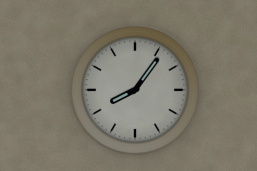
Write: 8:06
